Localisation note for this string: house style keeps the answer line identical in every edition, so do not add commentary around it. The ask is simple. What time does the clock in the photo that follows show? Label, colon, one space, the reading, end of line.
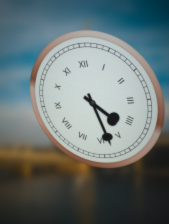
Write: 4:28
